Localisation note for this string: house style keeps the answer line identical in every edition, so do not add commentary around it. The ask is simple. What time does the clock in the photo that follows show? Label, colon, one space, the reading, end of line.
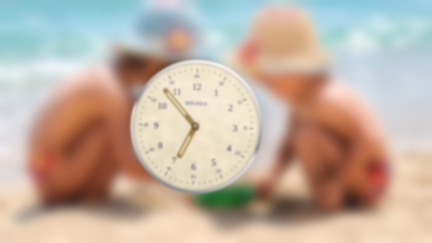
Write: 6:53
